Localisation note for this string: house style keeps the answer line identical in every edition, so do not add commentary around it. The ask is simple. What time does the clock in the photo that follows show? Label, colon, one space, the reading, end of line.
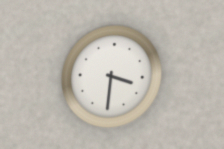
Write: 3:30
